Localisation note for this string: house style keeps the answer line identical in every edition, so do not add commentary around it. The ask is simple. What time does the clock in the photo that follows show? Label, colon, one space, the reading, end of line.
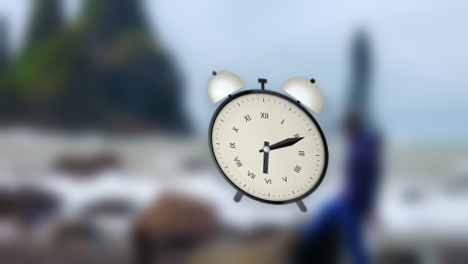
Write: 6:11
